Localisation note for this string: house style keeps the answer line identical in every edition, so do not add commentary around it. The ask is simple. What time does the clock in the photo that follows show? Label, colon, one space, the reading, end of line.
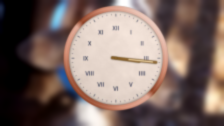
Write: 3:16
